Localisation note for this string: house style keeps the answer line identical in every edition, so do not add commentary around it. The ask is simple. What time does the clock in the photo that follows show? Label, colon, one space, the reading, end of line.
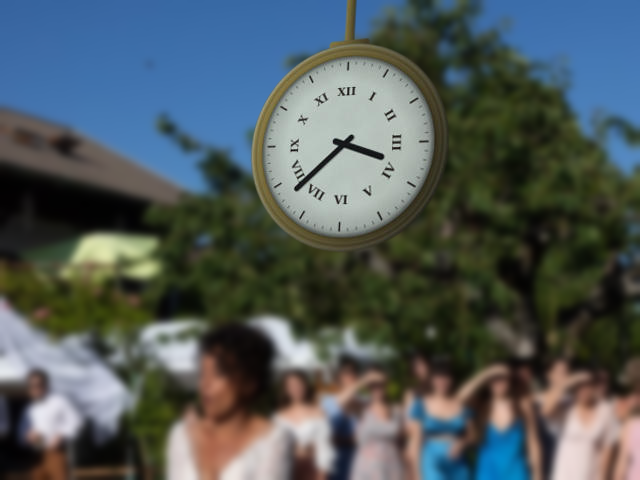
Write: 3:38
